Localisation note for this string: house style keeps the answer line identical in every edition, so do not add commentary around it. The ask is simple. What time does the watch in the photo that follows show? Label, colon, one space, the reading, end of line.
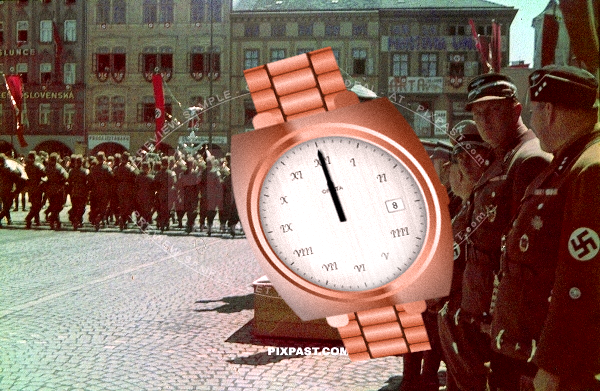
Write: 12:00
